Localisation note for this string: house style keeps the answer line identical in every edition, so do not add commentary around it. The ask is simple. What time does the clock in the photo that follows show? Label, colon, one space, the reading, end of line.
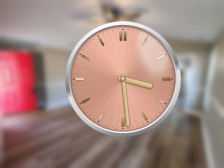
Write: 3:29
